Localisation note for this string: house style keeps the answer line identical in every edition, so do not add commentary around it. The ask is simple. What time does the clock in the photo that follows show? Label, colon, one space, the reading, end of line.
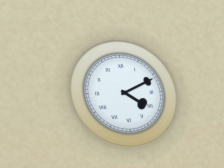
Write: 4:11
